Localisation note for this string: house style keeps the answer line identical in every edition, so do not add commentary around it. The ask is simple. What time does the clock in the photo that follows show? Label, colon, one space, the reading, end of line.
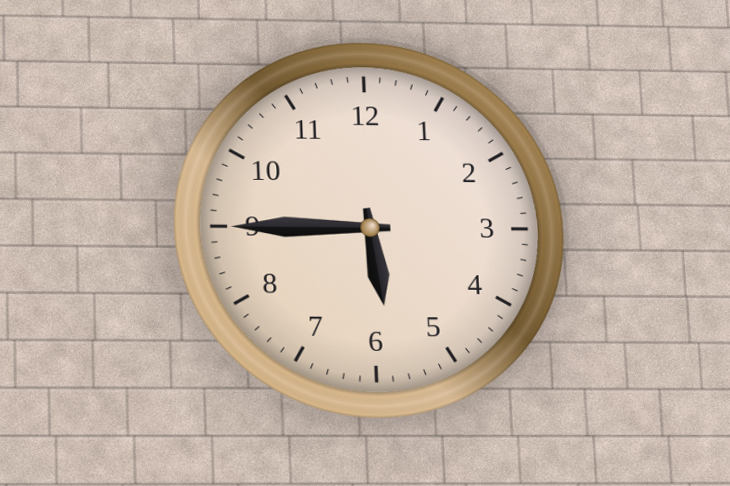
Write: 5:45
